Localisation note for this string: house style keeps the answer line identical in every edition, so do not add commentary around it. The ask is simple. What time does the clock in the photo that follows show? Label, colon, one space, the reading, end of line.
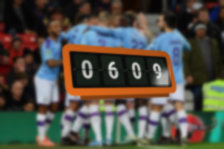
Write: 6:09
